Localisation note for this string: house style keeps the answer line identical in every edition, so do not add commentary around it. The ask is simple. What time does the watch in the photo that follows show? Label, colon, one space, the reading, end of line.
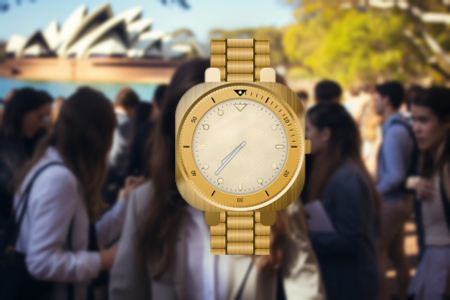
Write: 7:37
